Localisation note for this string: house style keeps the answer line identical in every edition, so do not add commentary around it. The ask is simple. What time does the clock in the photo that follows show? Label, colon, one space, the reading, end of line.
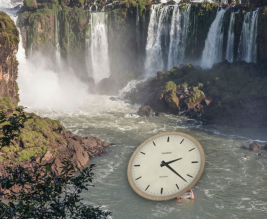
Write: 2:22
